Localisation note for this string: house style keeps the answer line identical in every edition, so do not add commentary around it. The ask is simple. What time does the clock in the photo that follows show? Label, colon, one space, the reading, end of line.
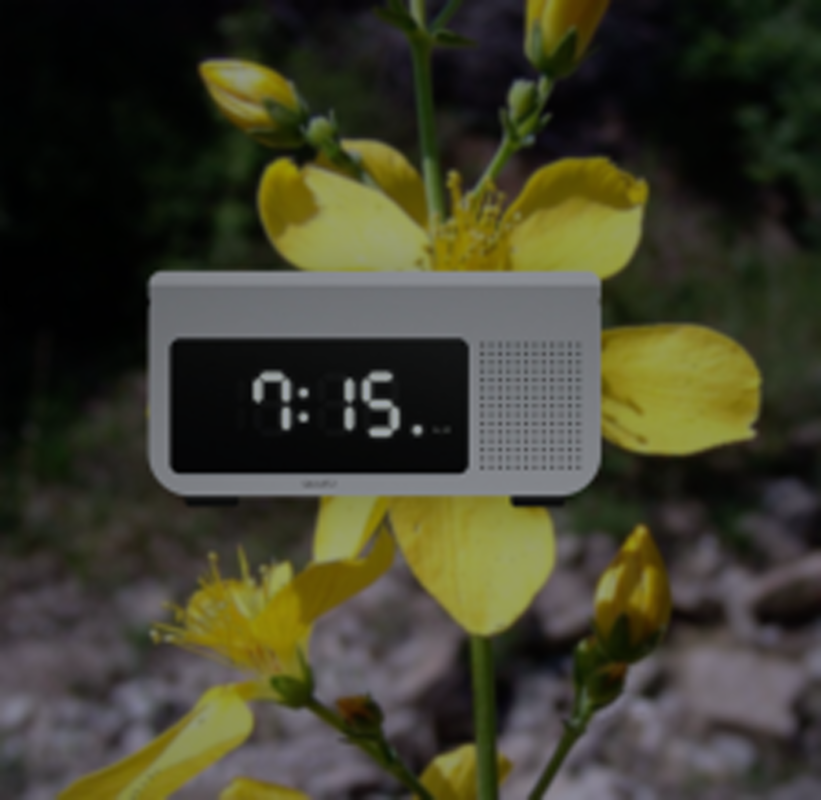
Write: 7:15
